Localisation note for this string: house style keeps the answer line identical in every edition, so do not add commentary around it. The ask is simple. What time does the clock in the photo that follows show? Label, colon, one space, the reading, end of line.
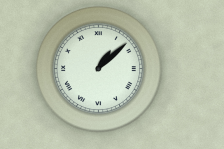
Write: 1:08
